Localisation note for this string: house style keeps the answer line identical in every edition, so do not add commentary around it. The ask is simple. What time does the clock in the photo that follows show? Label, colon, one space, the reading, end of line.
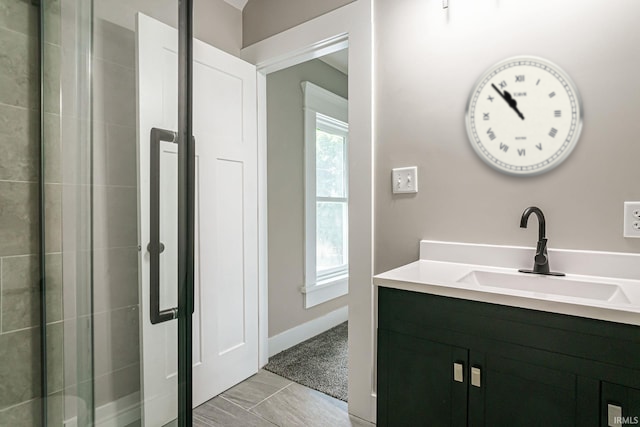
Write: 10:53
